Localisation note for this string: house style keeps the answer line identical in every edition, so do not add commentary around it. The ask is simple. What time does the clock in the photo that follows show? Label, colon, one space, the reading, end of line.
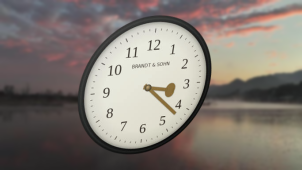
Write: 3:22
